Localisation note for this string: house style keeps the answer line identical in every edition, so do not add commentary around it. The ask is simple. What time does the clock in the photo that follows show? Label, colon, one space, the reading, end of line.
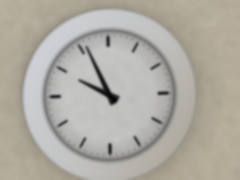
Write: 9:56
